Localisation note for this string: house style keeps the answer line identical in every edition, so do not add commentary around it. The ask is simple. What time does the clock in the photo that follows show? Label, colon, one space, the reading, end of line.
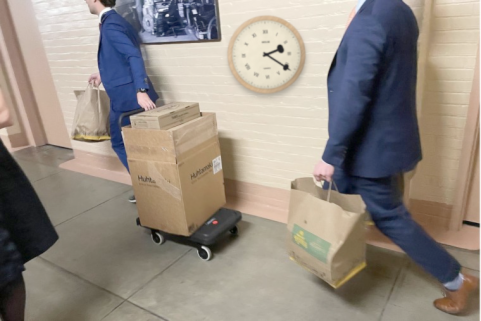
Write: 2:21
